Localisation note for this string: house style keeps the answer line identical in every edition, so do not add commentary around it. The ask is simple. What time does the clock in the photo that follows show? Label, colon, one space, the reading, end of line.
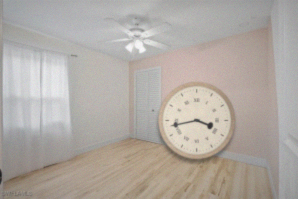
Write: 3:43
